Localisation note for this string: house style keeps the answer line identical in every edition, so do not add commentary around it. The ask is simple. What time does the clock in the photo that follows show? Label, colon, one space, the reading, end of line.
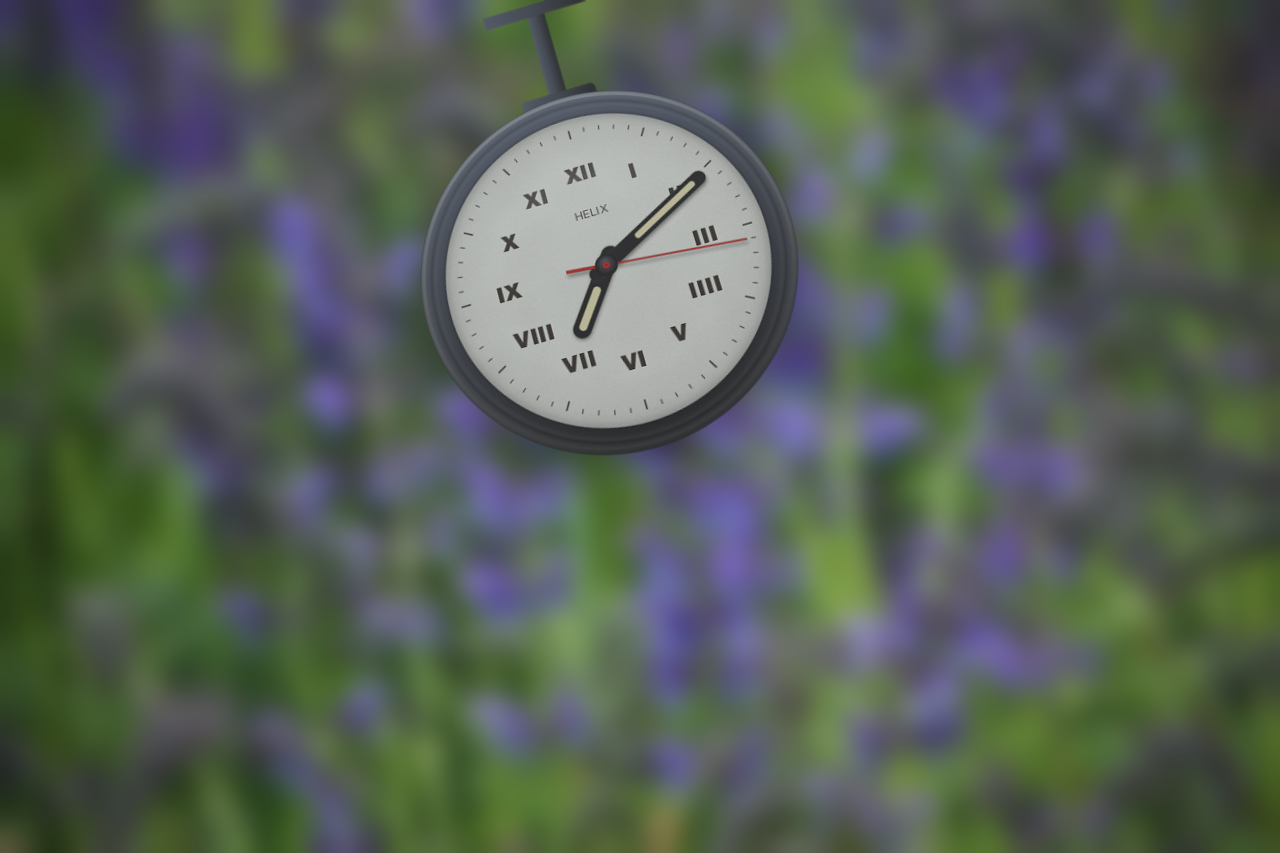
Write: 7:10:16
